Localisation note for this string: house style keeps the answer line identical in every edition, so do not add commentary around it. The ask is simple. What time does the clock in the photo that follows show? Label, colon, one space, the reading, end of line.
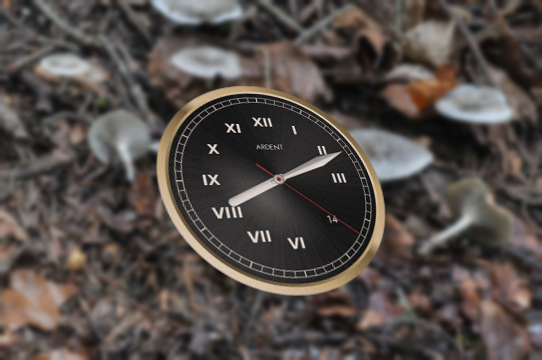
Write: 8:11:22
